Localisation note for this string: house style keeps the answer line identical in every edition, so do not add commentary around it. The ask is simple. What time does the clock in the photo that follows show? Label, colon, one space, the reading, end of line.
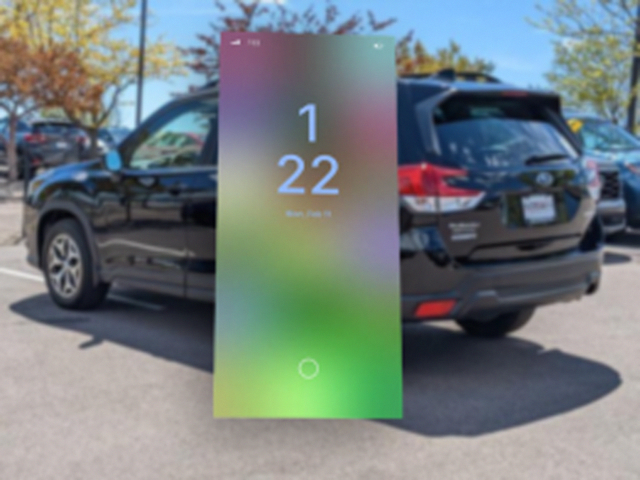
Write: 1:22
